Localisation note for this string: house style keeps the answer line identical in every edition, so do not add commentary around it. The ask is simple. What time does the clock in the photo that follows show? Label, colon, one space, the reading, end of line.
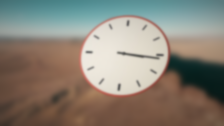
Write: 3:16
